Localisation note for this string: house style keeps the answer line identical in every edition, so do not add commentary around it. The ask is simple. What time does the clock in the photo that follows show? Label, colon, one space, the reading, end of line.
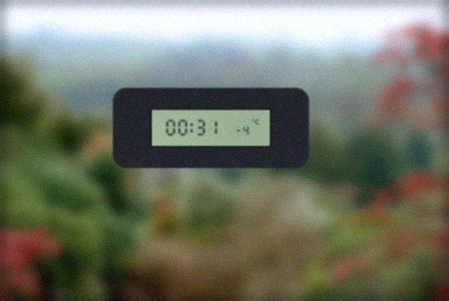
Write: 0:31
